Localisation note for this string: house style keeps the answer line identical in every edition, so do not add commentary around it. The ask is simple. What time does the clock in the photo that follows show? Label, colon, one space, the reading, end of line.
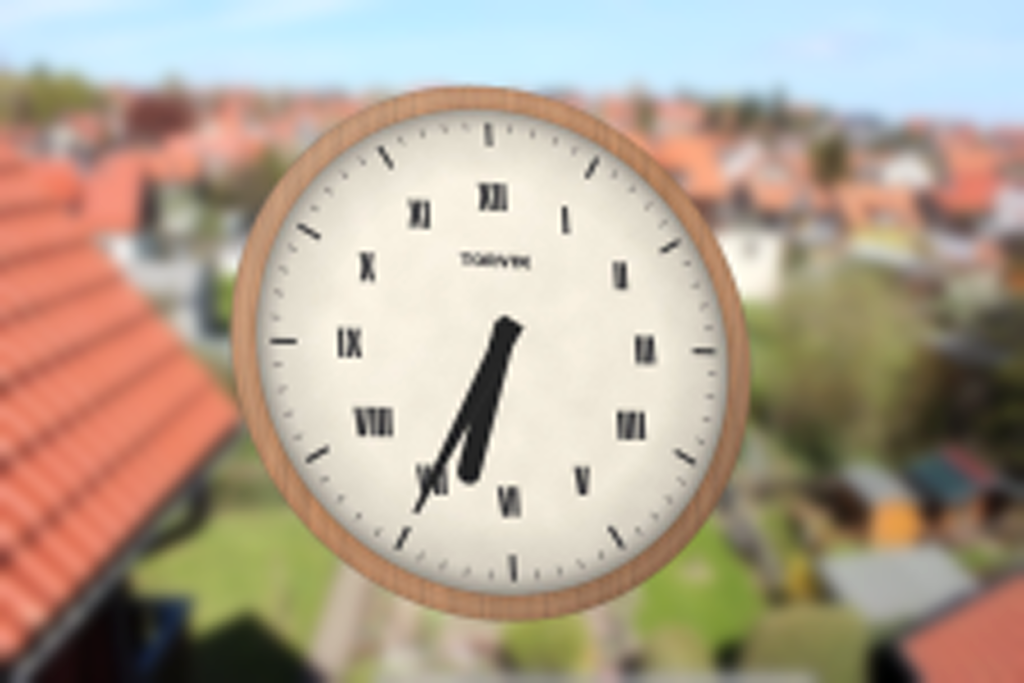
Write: 6:35
